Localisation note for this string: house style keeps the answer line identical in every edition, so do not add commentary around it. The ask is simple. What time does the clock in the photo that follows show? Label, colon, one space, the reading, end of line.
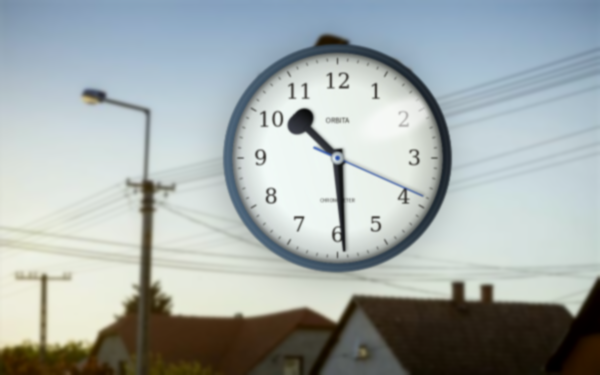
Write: 10:29:19
